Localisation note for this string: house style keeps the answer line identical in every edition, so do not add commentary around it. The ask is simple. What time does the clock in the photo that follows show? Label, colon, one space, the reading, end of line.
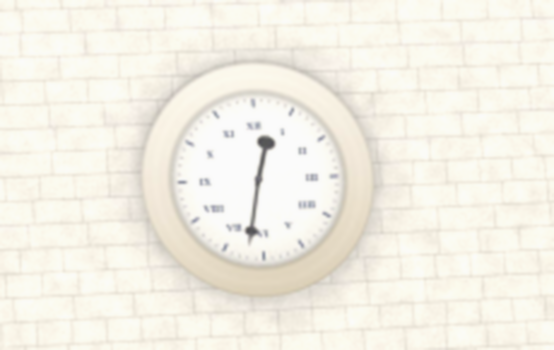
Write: 12:32
